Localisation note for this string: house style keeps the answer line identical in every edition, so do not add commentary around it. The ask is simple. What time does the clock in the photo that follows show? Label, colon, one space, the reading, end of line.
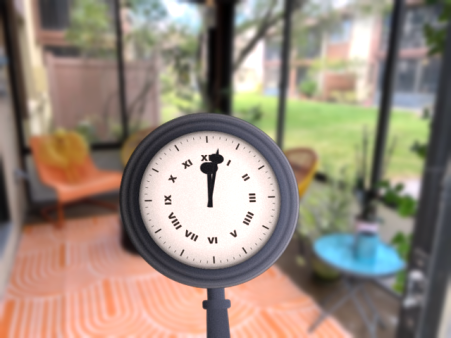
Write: 12:02
